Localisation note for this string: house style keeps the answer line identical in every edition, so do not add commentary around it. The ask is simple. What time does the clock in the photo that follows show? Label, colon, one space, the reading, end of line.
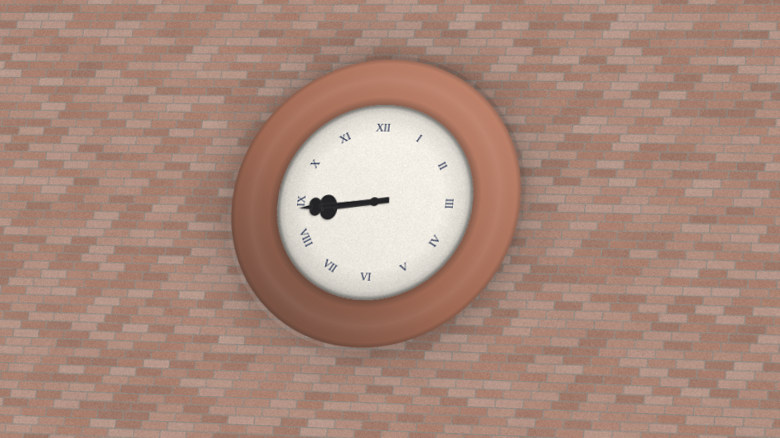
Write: 8:44
